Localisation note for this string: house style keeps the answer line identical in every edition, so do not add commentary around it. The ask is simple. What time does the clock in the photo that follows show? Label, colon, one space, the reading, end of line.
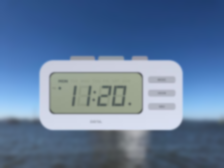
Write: 11:20
